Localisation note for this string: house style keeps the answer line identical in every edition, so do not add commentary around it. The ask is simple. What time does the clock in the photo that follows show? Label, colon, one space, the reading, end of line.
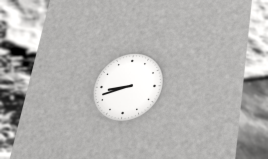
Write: 8:42
